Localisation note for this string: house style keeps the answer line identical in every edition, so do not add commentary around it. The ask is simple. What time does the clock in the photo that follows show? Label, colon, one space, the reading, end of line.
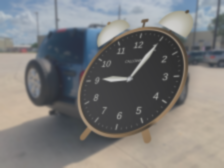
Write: 9:05
